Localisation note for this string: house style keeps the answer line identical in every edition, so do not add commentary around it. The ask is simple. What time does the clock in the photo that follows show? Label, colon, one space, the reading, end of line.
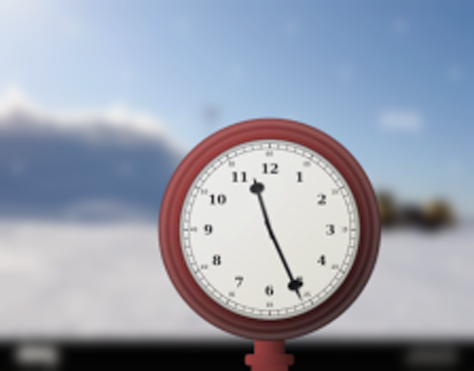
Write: 11:26
